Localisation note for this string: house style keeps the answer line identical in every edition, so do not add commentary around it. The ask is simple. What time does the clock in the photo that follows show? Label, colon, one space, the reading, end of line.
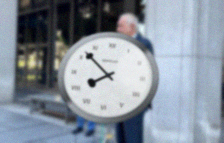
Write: 7:52
